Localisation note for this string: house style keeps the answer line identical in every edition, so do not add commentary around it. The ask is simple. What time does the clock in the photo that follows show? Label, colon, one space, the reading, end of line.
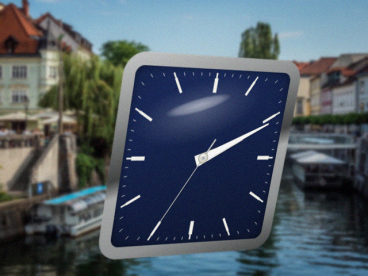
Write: 2:10:35
